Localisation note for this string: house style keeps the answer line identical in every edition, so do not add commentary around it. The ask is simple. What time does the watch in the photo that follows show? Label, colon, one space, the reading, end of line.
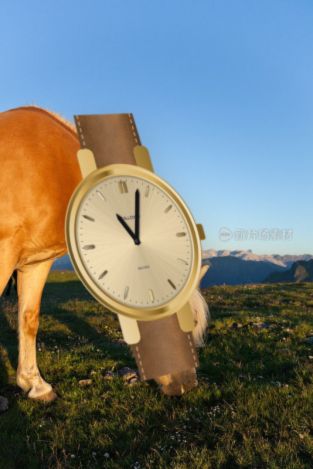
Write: 11:03
